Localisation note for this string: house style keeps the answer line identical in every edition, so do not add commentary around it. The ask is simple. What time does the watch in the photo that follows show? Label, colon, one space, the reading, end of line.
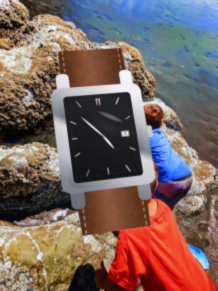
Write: 4:53
